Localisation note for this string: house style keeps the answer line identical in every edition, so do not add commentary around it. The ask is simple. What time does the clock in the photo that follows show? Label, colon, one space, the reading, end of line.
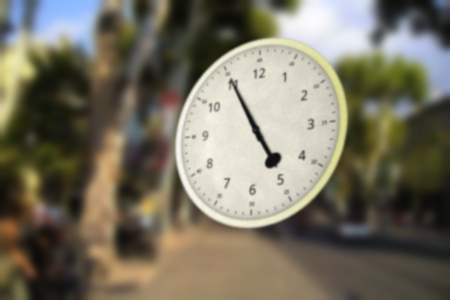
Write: 4:55
